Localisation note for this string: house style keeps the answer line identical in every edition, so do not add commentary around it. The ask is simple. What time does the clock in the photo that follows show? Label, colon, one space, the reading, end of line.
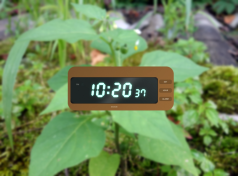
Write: 10:20:37
